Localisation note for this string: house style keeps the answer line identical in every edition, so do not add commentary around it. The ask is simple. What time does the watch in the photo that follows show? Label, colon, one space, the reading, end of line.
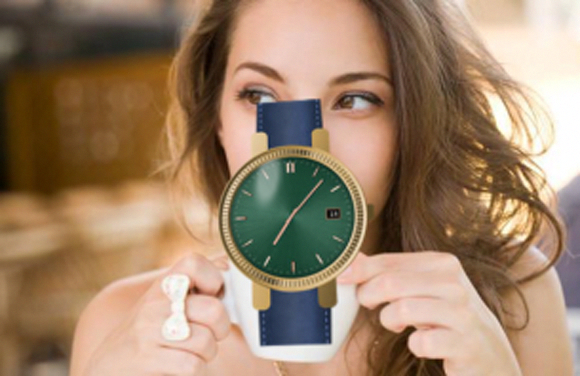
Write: 7:07
